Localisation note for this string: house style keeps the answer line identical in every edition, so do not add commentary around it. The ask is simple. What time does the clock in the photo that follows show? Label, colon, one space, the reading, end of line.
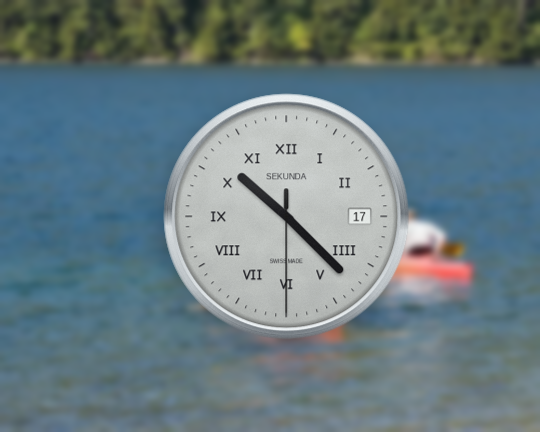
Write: 10:22:30
